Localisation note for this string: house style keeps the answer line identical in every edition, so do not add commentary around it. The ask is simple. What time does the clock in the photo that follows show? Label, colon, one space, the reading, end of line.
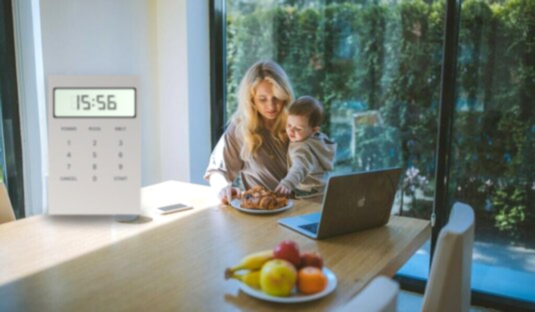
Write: 15:56
